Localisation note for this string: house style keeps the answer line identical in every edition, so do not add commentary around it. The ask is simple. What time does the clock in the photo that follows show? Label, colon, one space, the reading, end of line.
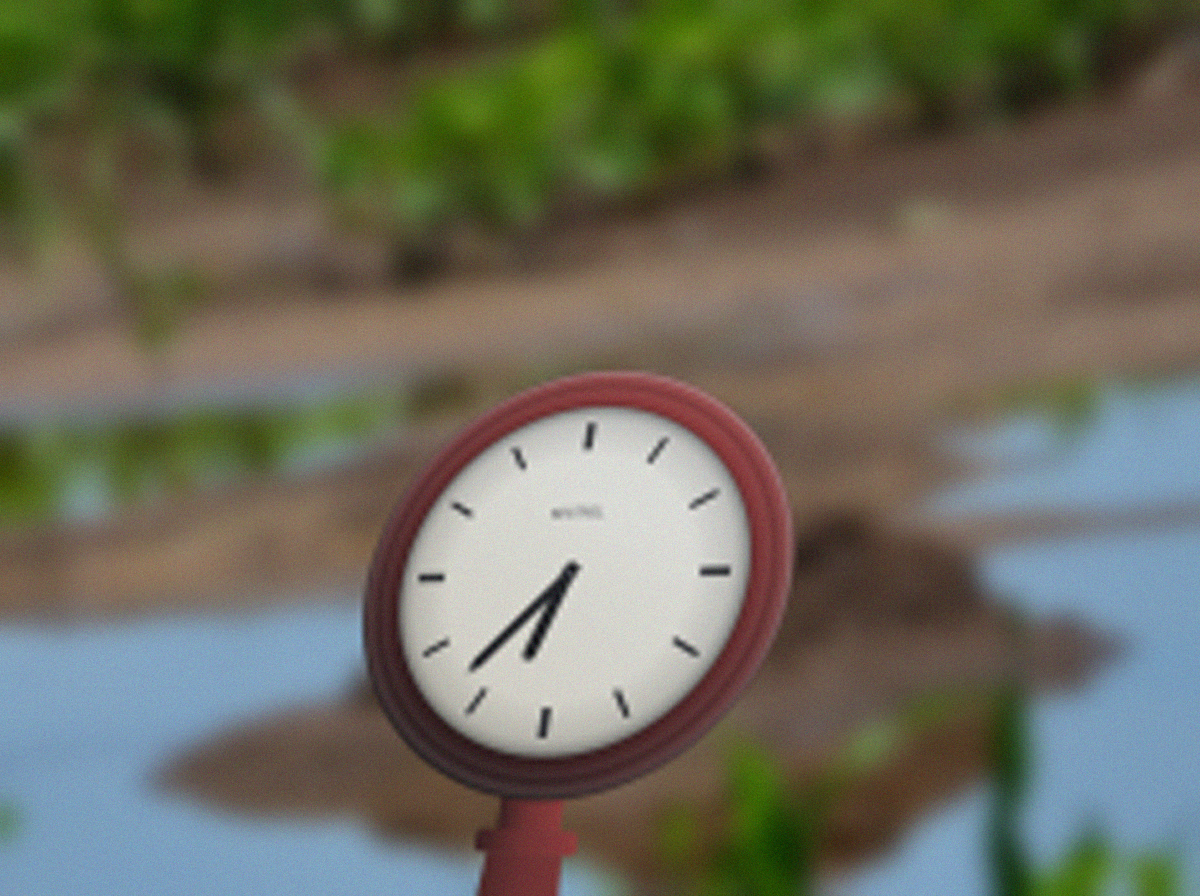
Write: 6:37
